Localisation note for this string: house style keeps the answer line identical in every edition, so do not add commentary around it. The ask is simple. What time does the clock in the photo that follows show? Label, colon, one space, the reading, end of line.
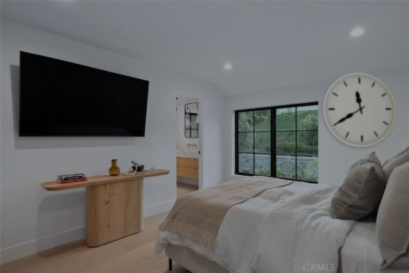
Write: 11:40
